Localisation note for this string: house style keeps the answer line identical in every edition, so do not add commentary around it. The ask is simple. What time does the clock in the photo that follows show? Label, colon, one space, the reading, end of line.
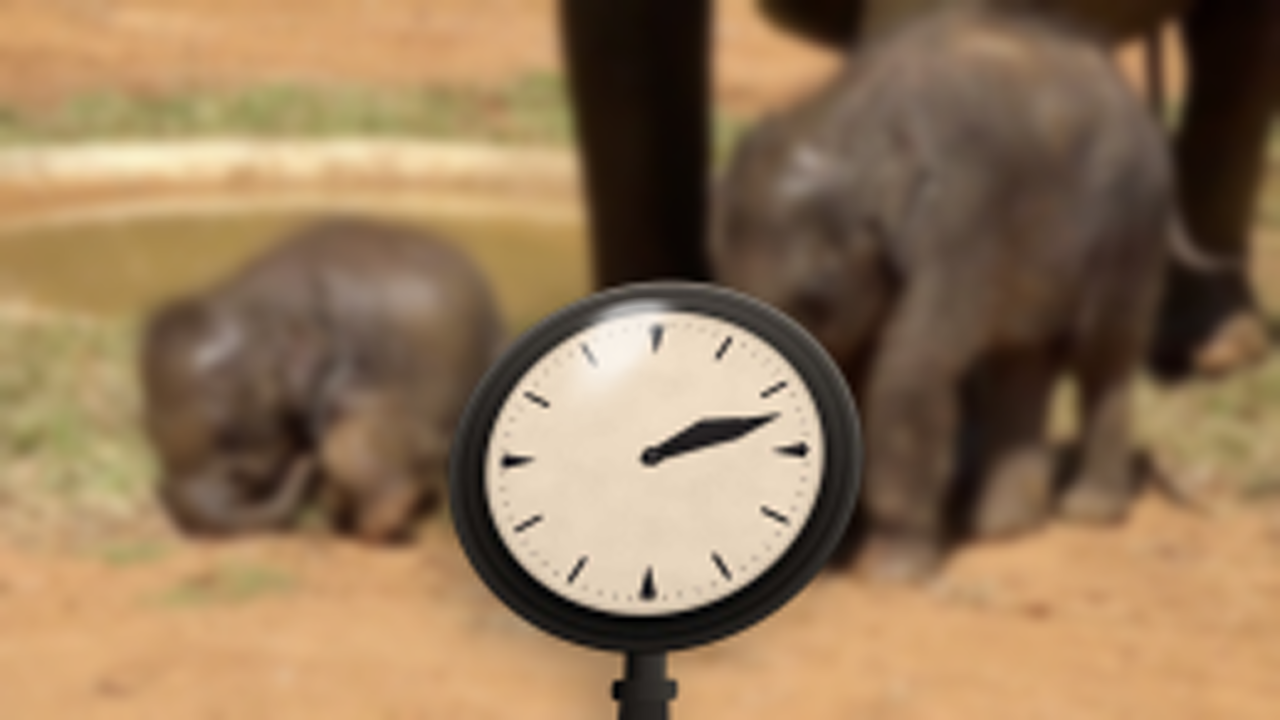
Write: 2:12
